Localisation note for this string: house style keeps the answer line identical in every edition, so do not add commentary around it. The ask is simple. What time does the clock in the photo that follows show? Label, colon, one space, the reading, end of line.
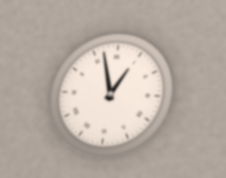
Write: 12:57
